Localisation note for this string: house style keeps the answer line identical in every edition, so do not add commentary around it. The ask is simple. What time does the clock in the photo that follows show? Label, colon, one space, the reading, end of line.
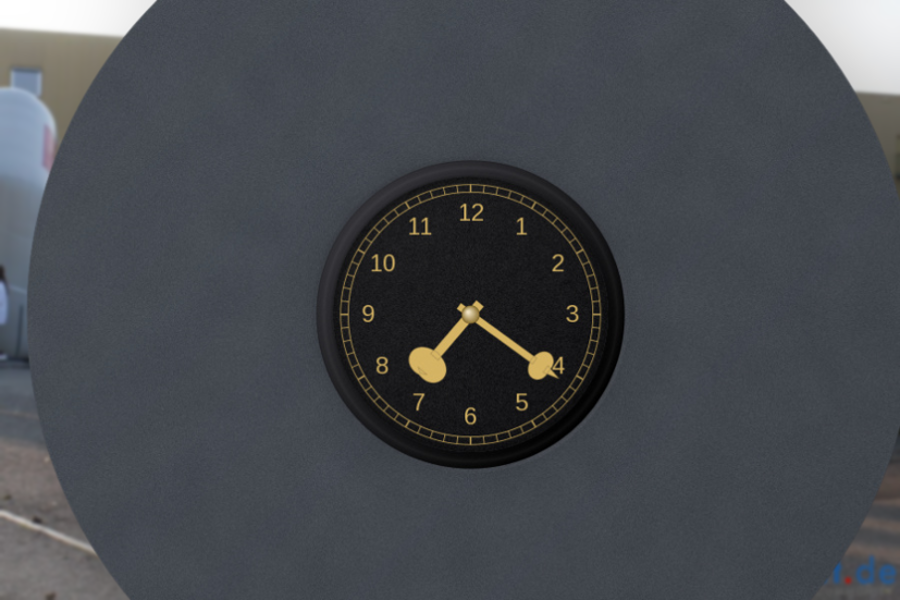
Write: 7:21
